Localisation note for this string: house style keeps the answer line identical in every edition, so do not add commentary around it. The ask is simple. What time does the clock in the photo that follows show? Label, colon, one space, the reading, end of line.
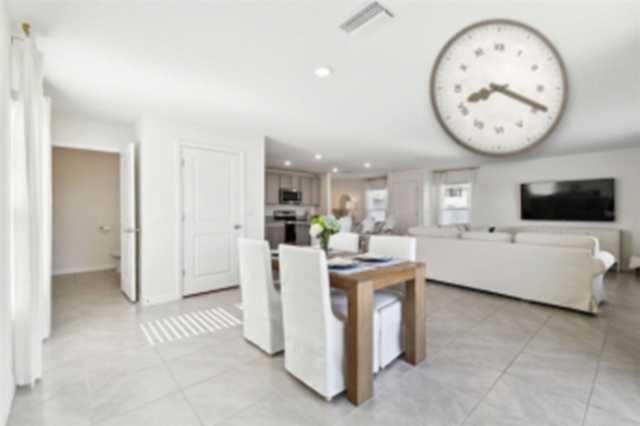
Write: 8:19
